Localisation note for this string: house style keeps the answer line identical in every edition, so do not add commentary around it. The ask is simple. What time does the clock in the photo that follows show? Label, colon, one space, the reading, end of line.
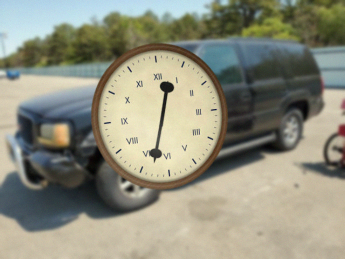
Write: 12:33
